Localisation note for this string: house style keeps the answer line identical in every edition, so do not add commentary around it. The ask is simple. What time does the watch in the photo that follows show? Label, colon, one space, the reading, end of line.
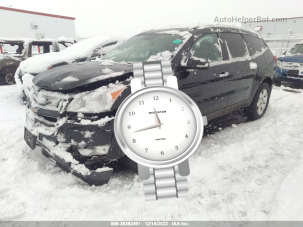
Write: 11:43
